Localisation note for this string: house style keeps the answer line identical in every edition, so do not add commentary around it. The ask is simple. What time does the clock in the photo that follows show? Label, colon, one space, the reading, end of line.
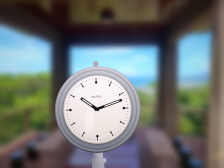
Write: 10:12
